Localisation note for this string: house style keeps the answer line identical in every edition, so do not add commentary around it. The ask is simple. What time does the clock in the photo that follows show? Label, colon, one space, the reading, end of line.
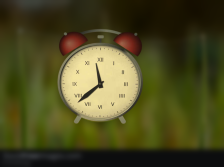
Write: 11:38
